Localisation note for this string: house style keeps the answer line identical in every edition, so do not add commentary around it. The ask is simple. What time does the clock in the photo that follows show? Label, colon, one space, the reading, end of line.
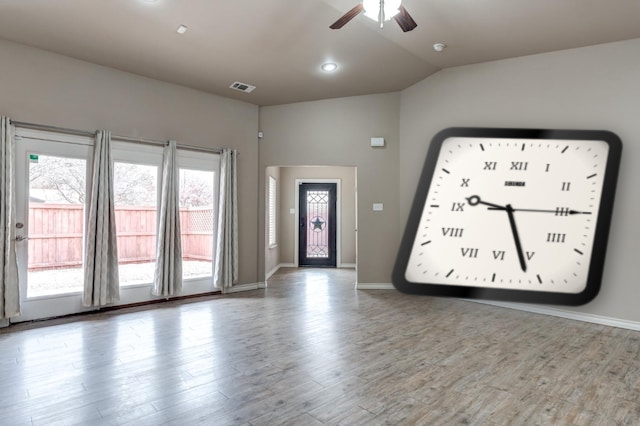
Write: 9:26:15
